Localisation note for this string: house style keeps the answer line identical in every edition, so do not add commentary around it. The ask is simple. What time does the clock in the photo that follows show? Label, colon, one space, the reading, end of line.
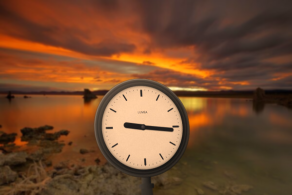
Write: 9:16
